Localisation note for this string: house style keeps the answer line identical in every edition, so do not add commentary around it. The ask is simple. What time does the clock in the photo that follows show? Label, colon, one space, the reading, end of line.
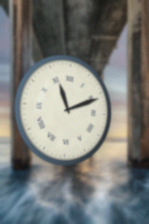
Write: 11:11
